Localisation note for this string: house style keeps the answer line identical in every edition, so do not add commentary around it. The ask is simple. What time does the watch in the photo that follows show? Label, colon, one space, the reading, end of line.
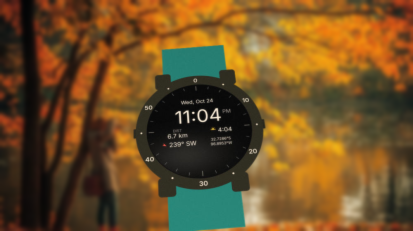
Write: 11:04
